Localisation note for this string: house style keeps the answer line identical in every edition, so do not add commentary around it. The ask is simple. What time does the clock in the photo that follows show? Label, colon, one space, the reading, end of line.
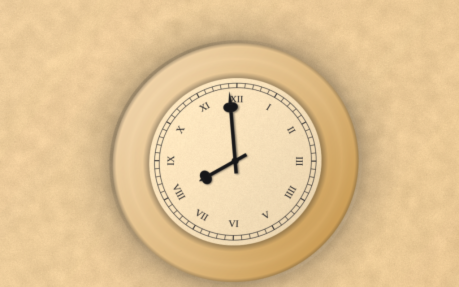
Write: 7:59
